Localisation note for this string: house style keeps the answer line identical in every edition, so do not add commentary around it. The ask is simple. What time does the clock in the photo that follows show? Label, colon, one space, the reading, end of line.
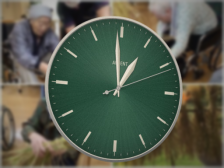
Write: 12:59:11
